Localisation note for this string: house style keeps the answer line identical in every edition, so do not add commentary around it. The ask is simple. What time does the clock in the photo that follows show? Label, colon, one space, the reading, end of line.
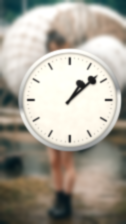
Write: 1:08
